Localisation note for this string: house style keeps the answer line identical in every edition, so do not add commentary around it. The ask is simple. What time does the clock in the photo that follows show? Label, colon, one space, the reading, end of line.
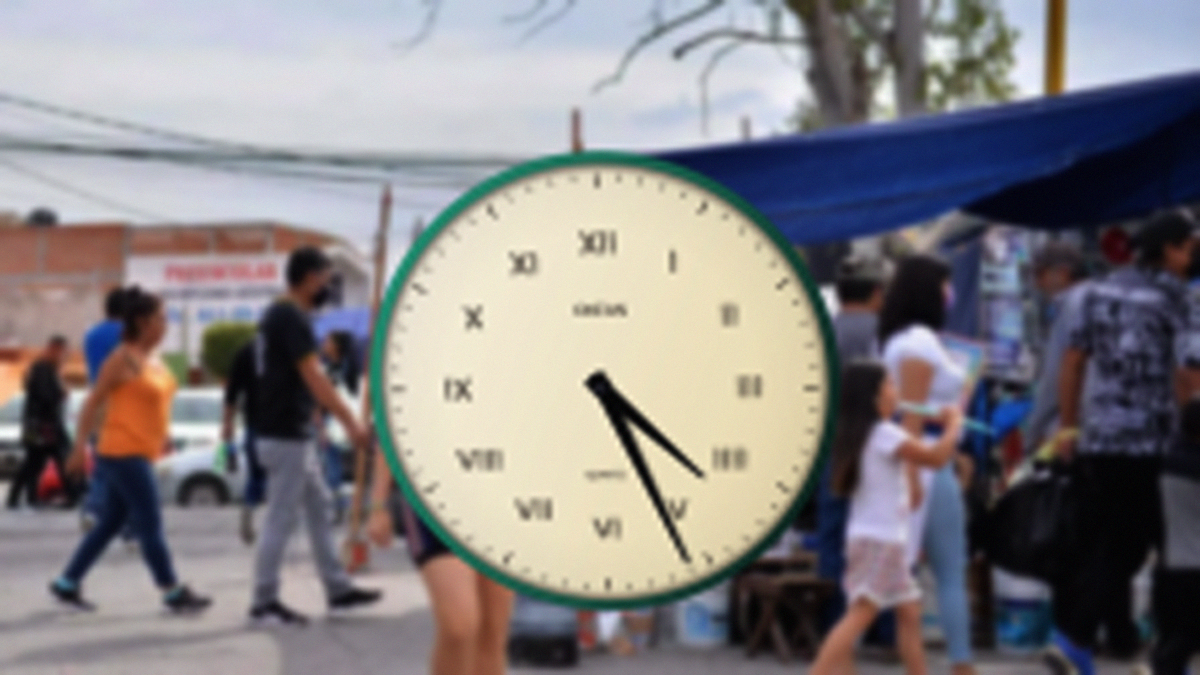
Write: 4:26
